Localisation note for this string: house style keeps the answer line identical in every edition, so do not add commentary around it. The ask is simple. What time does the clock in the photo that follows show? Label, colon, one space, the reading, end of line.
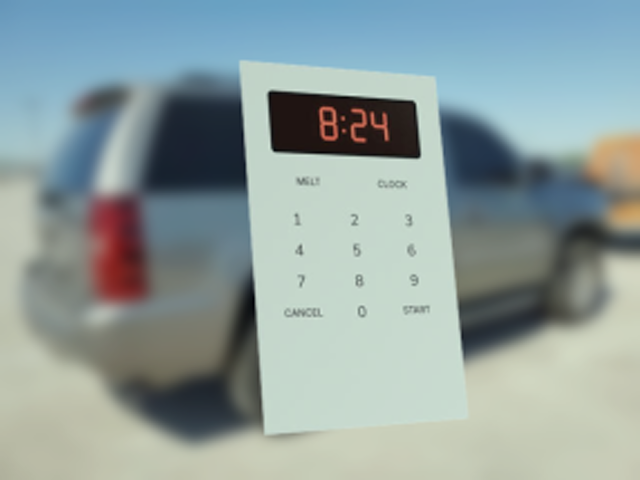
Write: 8:24
